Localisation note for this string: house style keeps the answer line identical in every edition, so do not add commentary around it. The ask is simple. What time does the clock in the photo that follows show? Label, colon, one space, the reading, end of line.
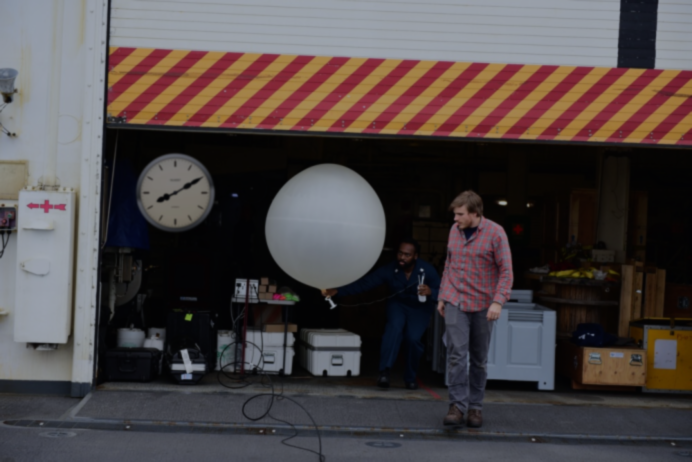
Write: 8:10
